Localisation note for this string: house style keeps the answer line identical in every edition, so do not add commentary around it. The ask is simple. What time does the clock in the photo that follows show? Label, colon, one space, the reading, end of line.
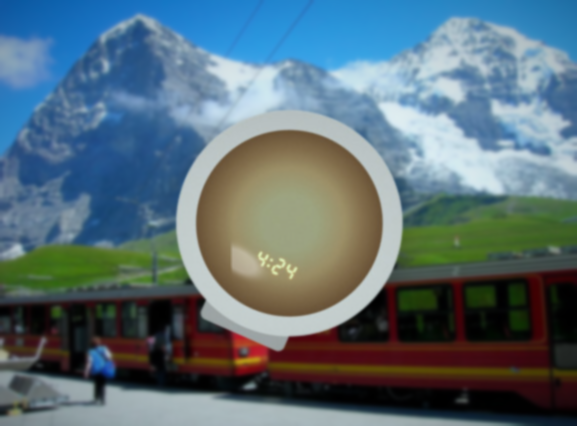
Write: 4:24
